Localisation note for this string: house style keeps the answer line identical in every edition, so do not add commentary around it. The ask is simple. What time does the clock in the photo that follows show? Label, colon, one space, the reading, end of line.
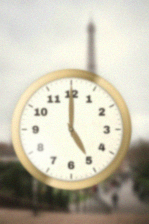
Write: 5:00
